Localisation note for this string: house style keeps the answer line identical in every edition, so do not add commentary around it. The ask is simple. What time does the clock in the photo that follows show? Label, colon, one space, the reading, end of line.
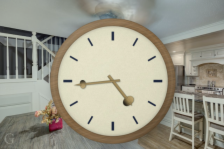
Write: 4:44
